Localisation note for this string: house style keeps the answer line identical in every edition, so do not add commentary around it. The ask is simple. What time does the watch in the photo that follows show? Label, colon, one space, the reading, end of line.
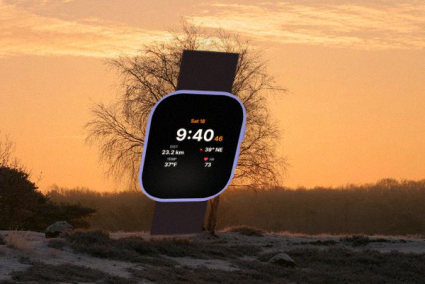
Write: 9:40
